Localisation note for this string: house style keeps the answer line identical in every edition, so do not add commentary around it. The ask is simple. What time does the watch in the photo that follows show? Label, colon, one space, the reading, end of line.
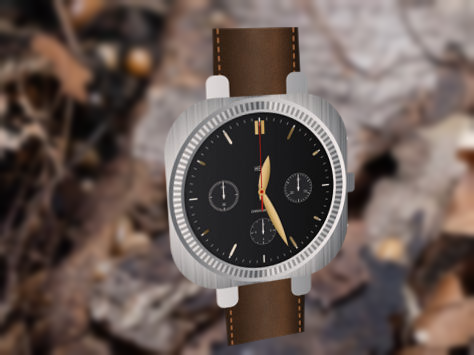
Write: 12:26
